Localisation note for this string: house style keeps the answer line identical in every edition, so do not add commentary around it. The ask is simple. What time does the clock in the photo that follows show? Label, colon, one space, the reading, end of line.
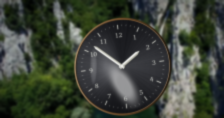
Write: 1:52
